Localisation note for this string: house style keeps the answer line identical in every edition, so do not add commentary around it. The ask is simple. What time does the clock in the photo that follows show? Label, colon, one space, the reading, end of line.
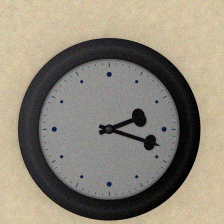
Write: 2:18
